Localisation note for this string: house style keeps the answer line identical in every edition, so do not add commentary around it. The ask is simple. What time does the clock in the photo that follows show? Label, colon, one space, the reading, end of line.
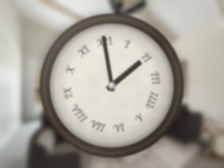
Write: 2:00
